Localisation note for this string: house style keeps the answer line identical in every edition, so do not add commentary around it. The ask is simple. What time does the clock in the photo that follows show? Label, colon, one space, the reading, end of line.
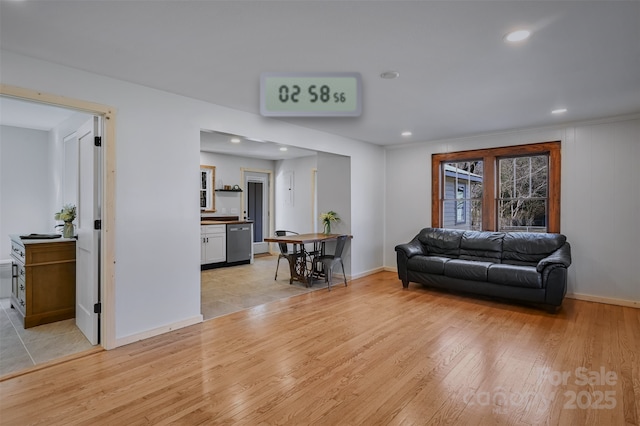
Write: 2:58:56
